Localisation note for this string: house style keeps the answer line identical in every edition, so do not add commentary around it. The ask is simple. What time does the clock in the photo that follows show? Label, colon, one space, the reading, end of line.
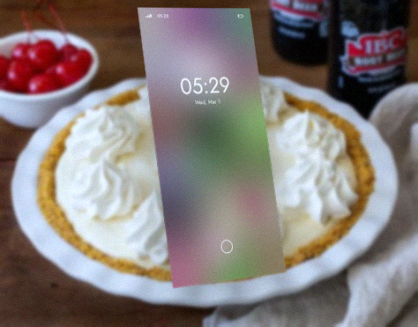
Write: 5:29
